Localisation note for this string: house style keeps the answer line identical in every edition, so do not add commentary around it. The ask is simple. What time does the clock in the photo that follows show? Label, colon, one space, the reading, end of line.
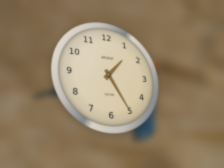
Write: 1:25
